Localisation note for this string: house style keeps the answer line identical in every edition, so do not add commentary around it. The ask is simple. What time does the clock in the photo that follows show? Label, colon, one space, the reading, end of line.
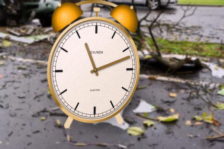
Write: 11:12
